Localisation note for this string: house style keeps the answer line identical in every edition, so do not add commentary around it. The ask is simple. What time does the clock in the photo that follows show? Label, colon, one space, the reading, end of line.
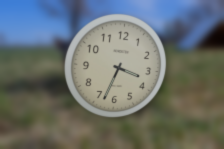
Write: 3:33
